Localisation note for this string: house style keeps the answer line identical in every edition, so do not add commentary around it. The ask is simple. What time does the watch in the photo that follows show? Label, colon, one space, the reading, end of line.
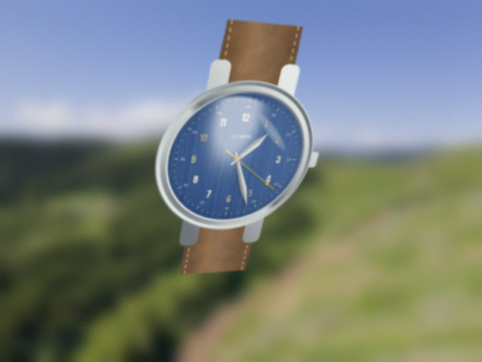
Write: 1:26:21
